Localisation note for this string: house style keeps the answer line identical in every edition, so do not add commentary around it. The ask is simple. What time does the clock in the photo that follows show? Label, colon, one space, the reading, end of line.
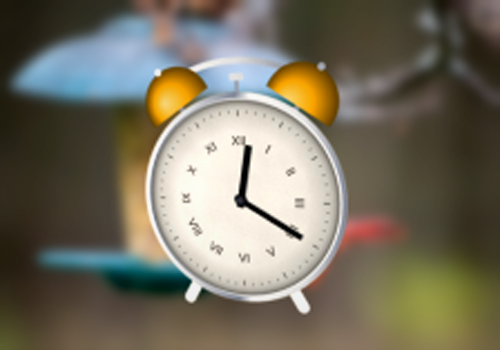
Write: 12:20
